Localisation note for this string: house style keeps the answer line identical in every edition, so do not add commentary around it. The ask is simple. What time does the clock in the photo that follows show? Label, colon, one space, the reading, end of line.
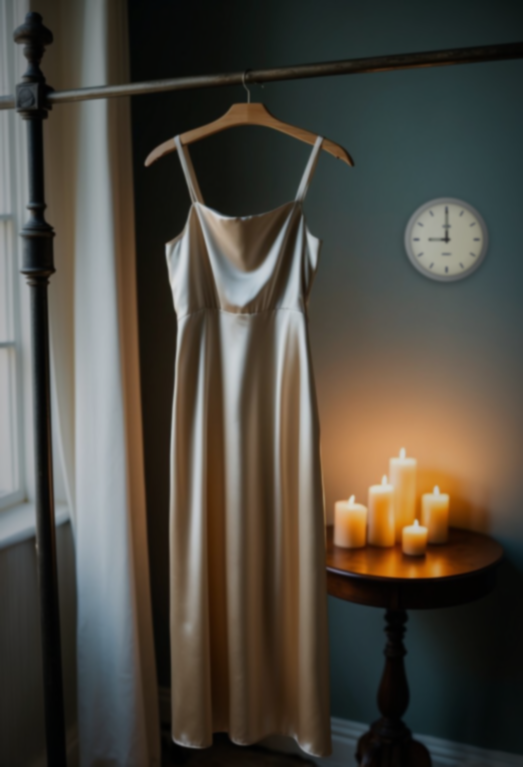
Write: 9:00
